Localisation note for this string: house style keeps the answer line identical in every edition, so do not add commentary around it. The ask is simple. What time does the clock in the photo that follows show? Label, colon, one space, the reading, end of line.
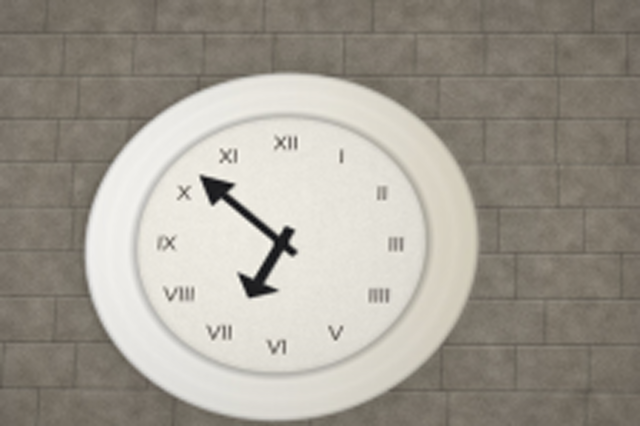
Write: 6:52
